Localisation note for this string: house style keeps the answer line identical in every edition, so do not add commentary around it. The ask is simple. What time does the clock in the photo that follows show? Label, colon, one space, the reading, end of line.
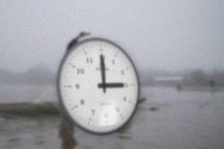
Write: 3:00
